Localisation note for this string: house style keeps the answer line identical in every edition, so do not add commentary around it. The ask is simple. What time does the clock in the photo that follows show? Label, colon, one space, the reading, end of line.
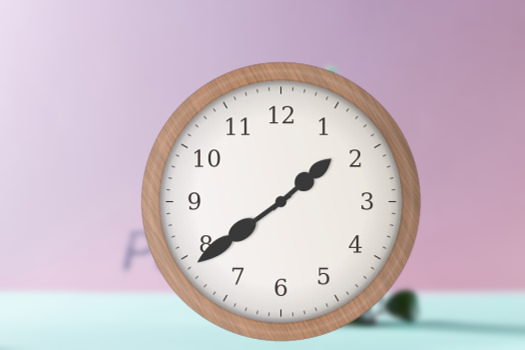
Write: 1:39
